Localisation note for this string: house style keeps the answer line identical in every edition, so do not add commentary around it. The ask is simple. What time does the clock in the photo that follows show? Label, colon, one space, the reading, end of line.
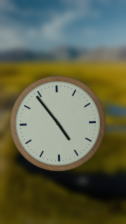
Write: 4:54
